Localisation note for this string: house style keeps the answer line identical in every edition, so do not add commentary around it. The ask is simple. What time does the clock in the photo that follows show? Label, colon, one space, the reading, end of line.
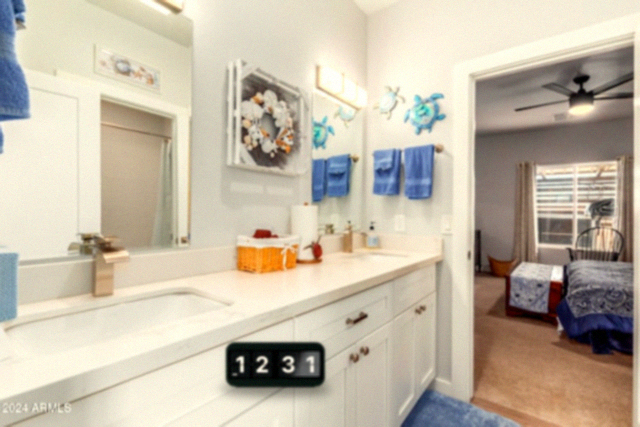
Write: 12:31
